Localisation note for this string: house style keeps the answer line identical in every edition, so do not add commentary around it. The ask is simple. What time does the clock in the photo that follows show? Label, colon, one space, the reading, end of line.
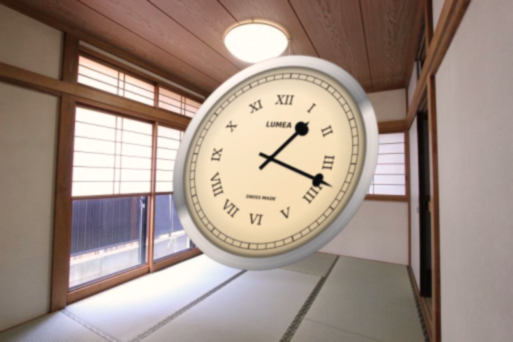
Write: 1:18
